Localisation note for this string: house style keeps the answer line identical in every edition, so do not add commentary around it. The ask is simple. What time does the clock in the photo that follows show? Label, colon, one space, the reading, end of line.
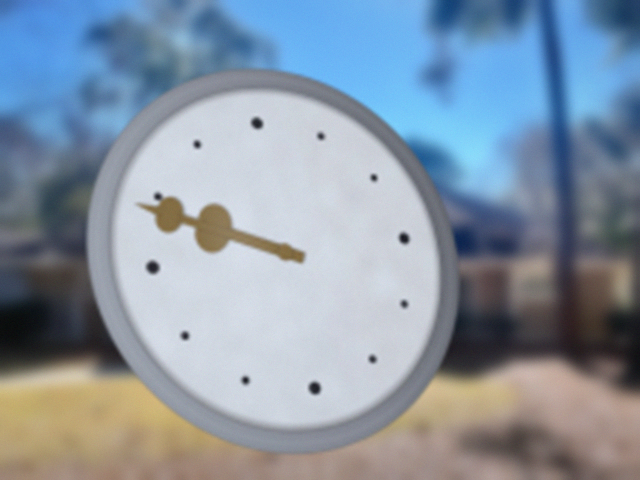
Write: 9:49
